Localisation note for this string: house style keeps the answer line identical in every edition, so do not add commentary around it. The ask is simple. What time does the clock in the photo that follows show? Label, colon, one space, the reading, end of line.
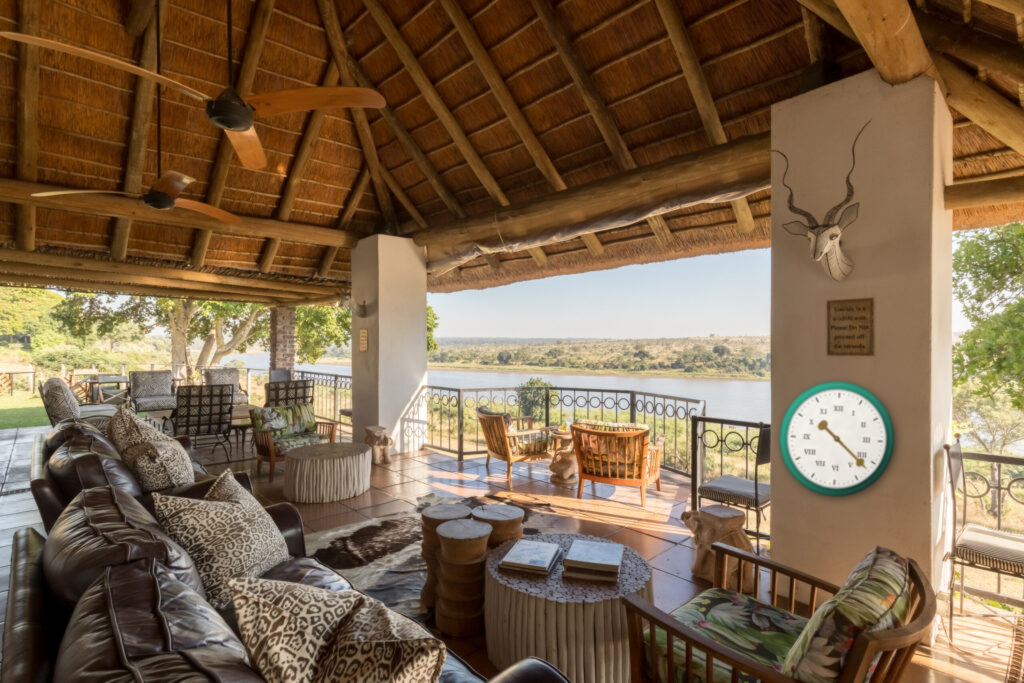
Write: 10:22
